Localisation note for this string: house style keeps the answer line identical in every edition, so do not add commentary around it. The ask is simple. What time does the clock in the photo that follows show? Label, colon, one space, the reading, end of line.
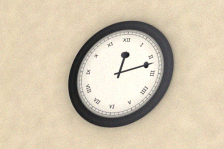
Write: 12:12
